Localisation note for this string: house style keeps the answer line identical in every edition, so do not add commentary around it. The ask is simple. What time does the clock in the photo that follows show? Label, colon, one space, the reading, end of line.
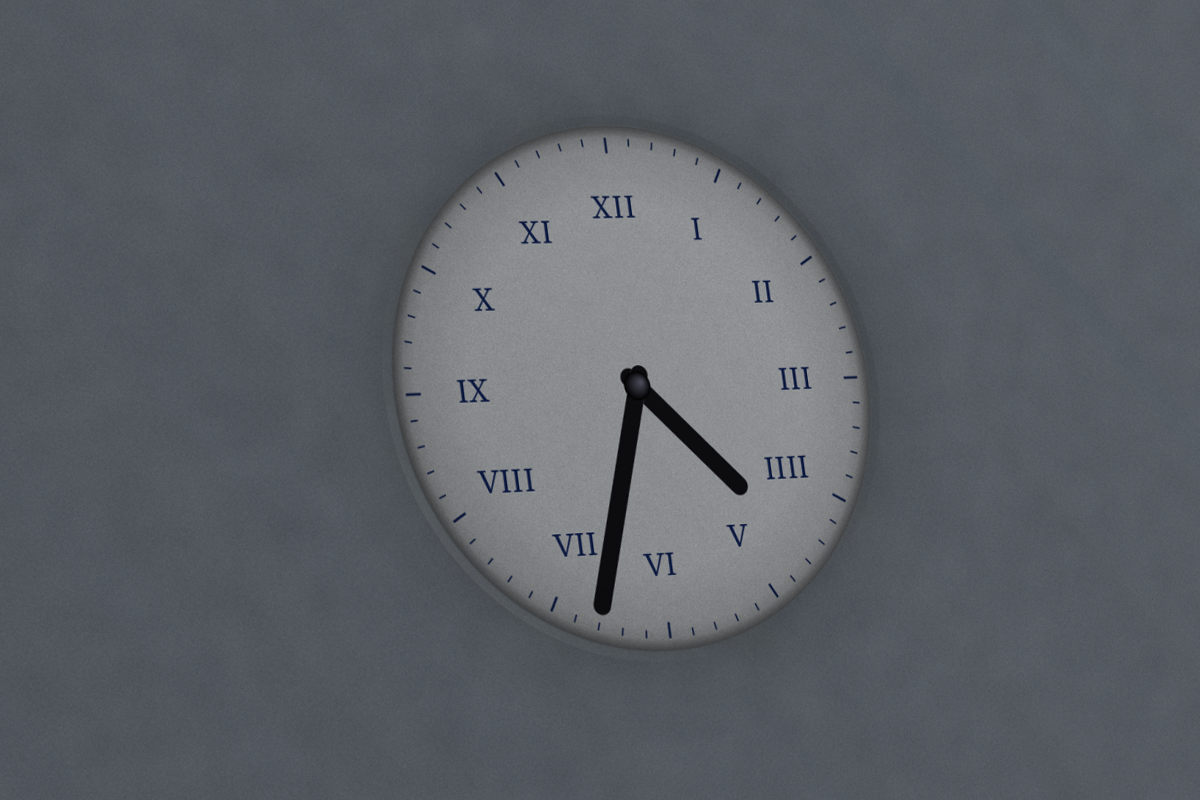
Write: 4:33
